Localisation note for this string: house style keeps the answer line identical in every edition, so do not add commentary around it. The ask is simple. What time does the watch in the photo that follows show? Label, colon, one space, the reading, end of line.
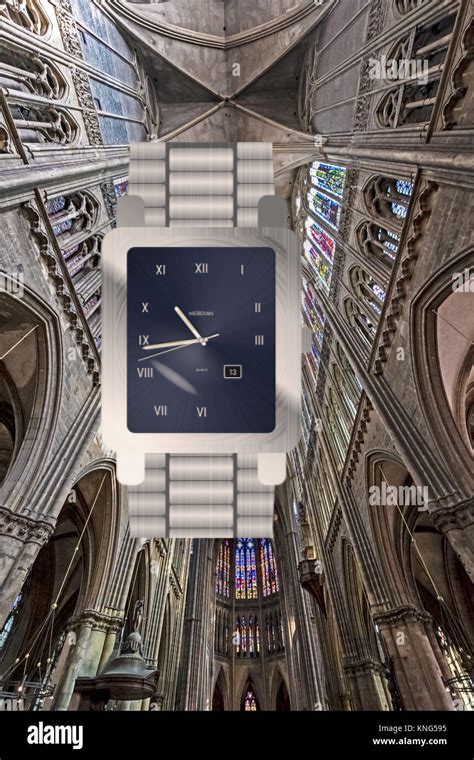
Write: 10:43:42
